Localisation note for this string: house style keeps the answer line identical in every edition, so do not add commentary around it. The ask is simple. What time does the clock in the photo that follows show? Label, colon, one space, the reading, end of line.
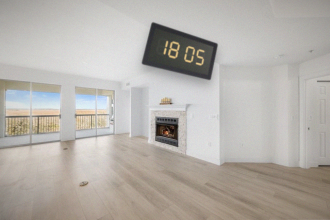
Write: 18:05
